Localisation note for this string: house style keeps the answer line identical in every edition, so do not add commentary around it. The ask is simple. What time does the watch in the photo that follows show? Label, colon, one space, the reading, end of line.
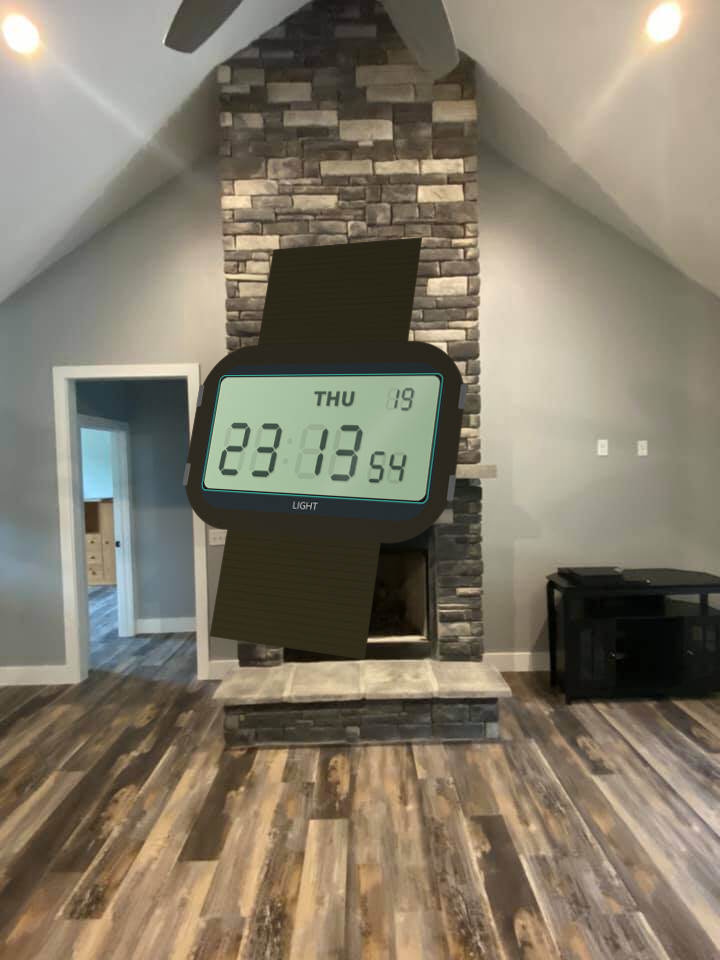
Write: 23:13:54
